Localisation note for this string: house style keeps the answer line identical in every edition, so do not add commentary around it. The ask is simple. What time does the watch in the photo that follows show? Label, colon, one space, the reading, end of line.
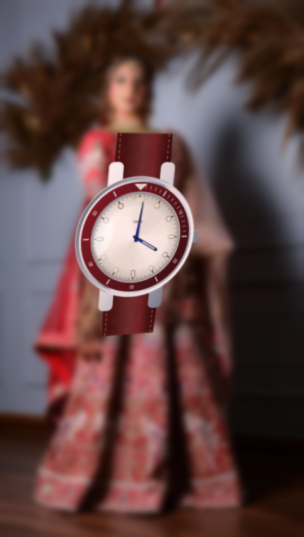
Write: 4:01
